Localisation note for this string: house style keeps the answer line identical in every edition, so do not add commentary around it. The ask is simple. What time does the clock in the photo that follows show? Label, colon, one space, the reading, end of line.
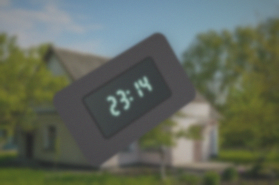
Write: 23:14
